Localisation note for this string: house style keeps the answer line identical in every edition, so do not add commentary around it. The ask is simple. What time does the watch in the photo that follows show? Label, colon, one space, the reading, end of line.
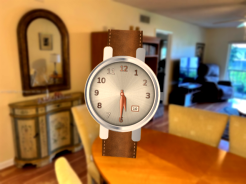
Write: 5:30
